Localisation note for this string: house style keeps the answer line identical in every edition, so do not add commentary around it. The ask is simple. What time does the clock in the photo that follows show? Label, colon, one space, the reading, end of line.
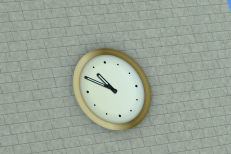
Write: 10:50
